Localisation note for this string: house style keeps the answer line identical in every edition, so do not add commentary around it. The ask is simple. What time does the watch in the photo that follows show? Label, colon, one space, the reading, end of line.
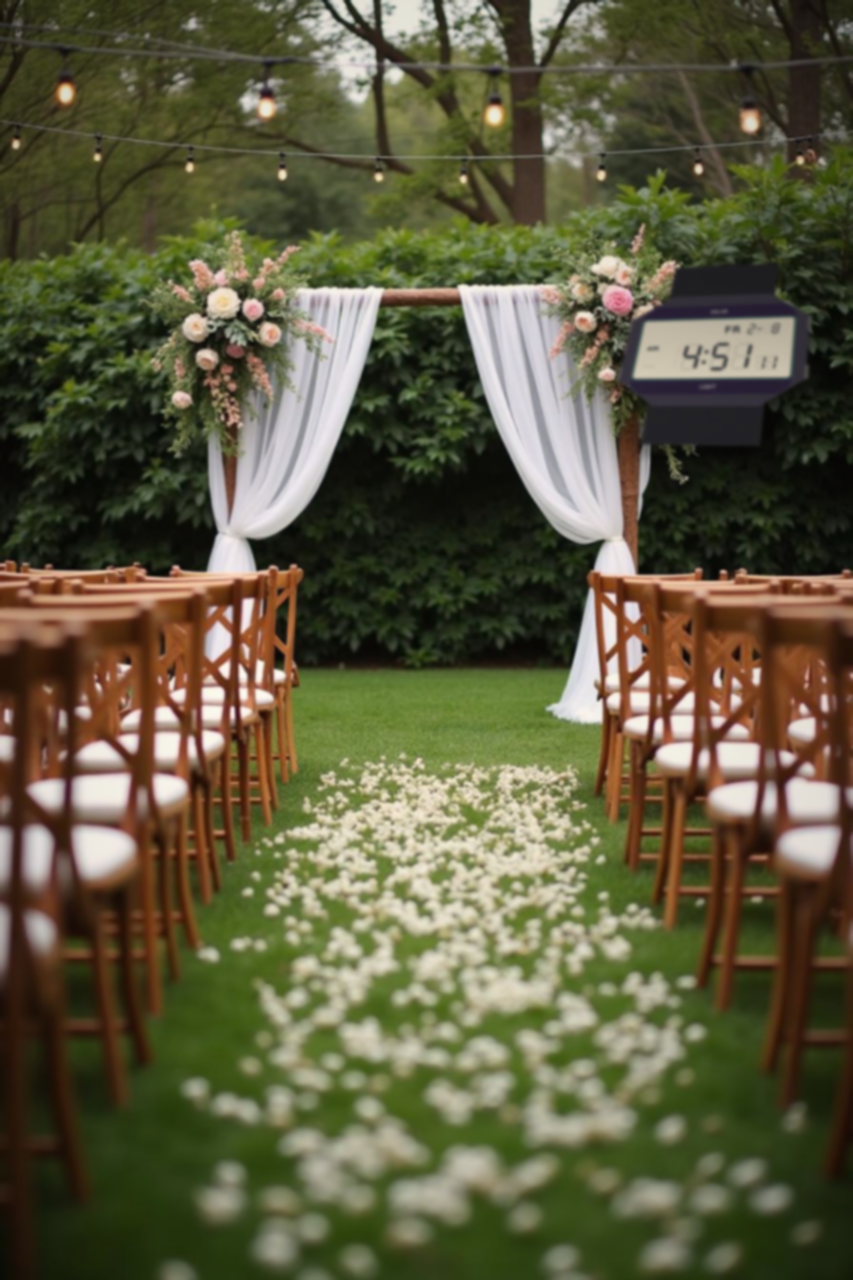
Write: 4:51
